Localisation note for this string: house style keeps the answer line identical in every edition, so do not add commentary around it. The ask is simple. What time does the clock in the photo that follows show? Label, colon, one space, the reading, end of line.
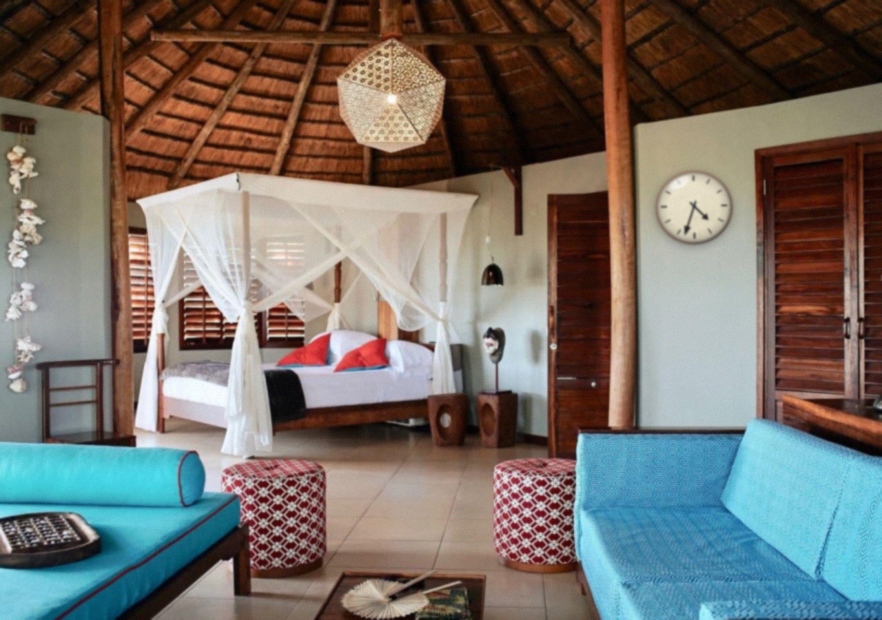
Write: 4:33
